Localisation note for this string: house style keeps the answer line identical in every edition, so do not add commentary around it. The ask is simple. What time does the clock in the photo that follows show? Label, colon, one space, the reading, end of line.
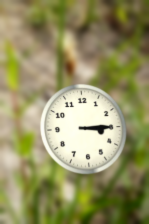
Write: 3:15
